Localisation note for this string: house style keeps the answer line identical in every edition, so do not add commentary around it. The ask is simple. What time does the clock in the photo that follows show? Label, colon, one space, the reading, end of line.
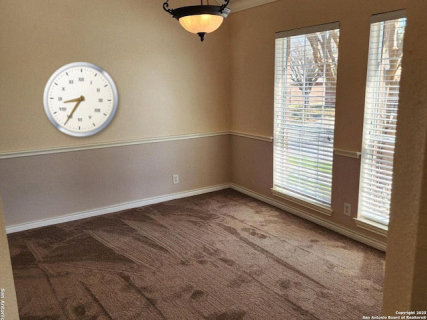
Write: 8:35
